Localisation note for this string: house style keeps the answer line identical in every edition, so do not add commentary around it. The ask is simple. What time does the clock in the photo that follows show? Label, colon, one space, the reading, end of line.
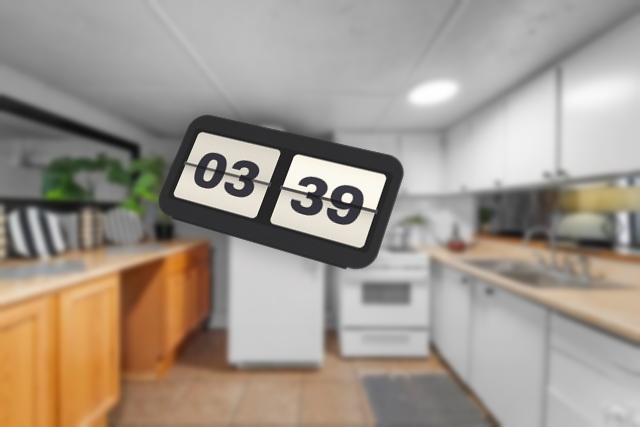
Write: 3:39
